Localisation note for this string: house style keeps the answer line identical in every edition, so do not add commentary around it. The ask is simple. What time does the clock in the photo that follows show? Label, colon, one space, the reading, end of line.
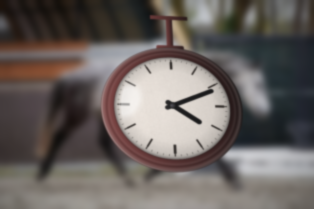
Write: 4:11
